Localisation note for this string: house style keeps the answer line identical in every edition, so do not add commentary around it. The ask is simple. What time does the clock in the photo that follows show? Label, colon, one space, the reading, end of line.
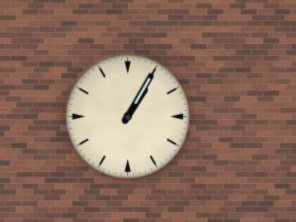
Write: 1:05
